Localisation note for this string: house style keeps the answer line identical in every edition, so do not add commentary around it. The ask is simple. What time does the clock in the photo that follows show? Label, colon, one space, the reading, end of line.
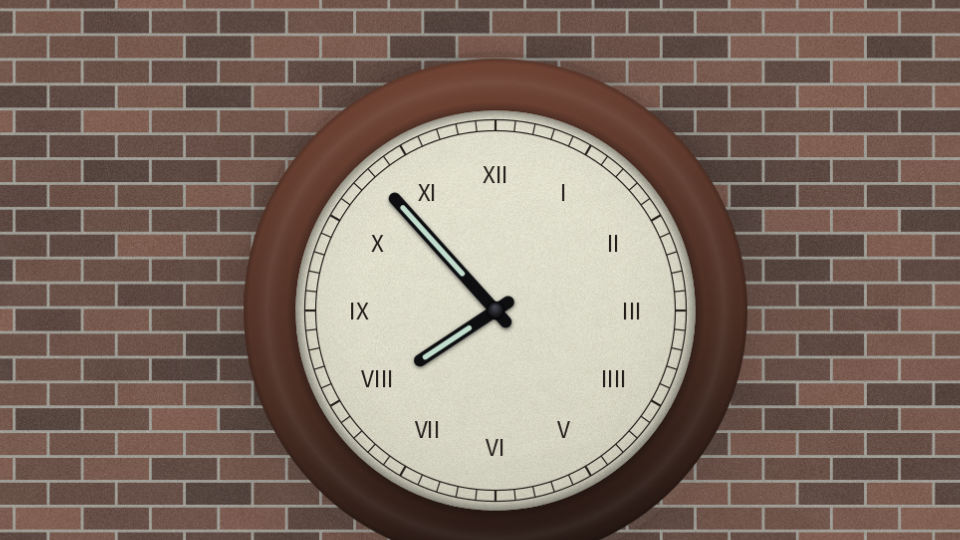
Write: 7:53
